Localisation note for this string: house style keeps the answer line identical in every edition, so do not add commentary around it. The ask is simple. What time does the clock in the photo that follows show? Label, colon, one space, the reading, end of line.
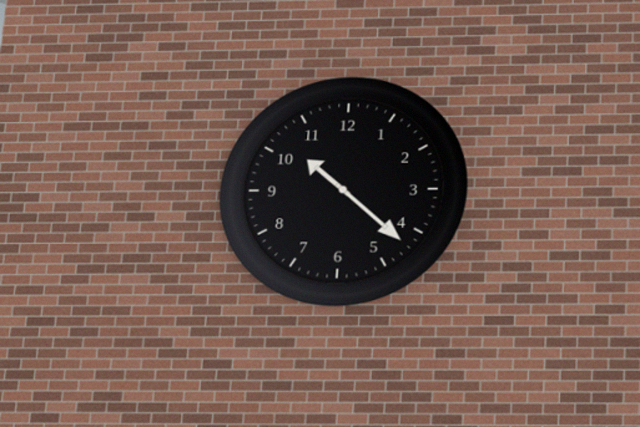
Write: 10:22
